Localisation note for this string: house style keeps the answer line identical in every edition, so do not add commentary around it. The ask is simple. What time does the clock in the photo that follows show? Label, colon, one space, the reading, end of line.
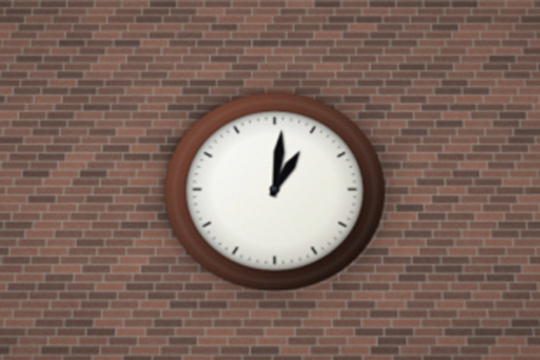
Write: 1:01
